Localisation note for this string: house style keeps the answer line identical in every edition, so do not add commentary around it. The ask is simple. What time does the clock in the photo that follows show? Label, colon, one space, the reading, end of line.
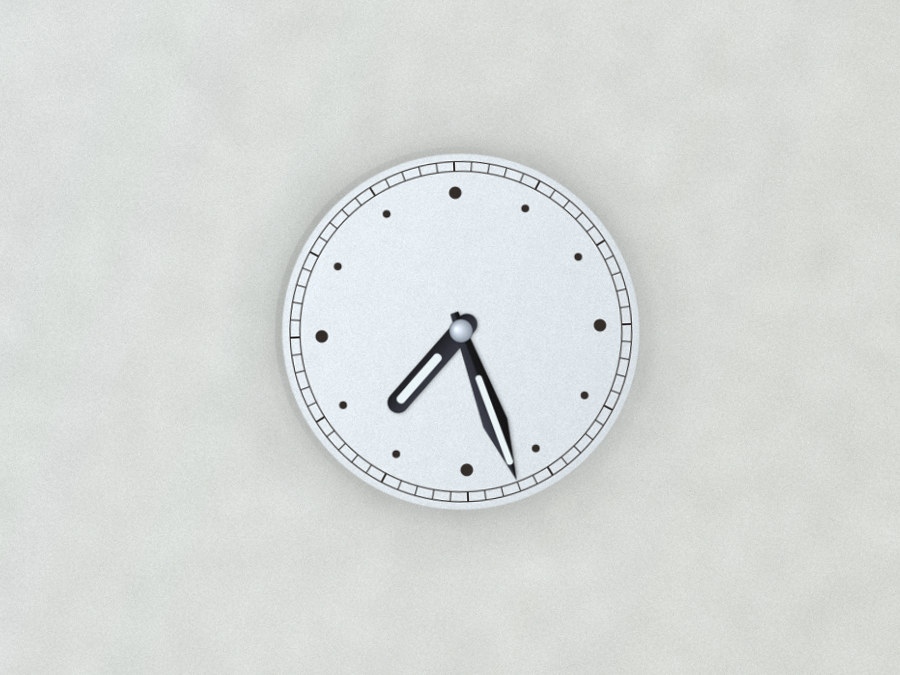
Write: 7:27
